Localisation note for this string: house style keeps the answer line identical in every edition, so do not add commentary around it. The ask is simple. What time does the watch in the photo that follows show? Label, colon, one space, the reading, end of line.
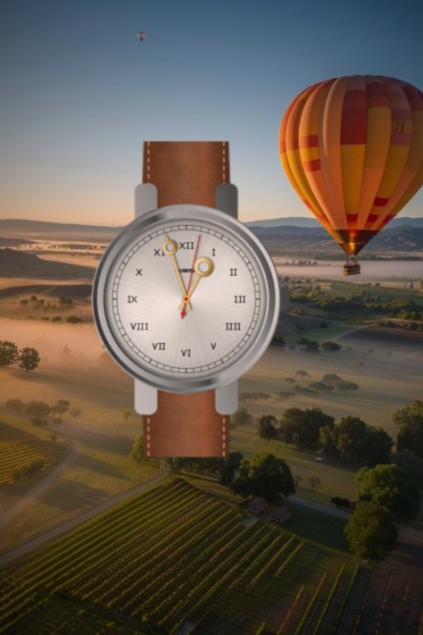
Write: 12:57:02
